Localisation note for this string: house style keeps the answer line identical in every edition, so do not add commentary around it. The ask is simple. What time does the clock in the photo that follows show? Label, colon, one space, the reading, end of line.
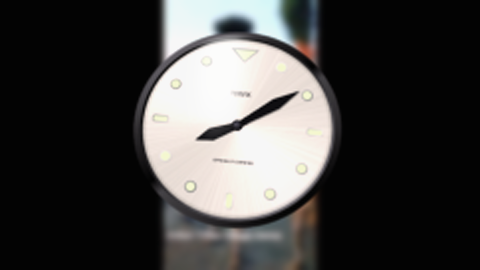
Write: 8:09
